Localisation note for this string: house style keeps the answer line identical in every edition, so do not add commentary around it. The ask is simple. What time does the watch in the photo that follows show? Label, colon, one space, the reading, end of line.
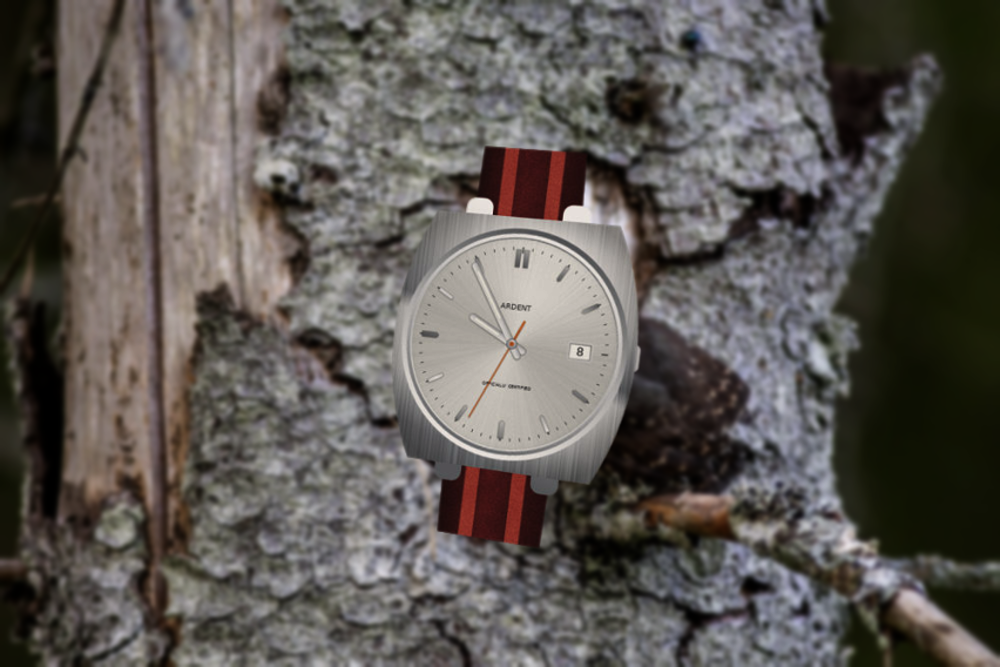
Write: 9:54:34
